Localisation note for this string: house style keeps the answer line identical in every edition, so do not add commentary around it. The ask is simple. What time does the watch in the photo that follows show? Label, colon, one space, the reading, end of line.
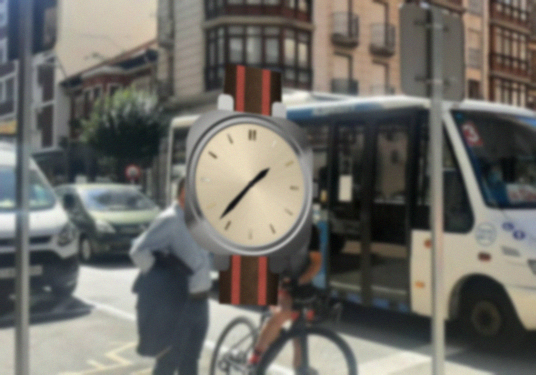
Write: 1:37
